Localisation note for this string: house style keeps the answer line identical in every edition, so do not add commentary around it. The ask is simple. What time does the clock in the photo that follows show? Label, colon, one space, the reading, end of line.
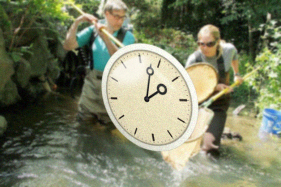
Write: 2:03
